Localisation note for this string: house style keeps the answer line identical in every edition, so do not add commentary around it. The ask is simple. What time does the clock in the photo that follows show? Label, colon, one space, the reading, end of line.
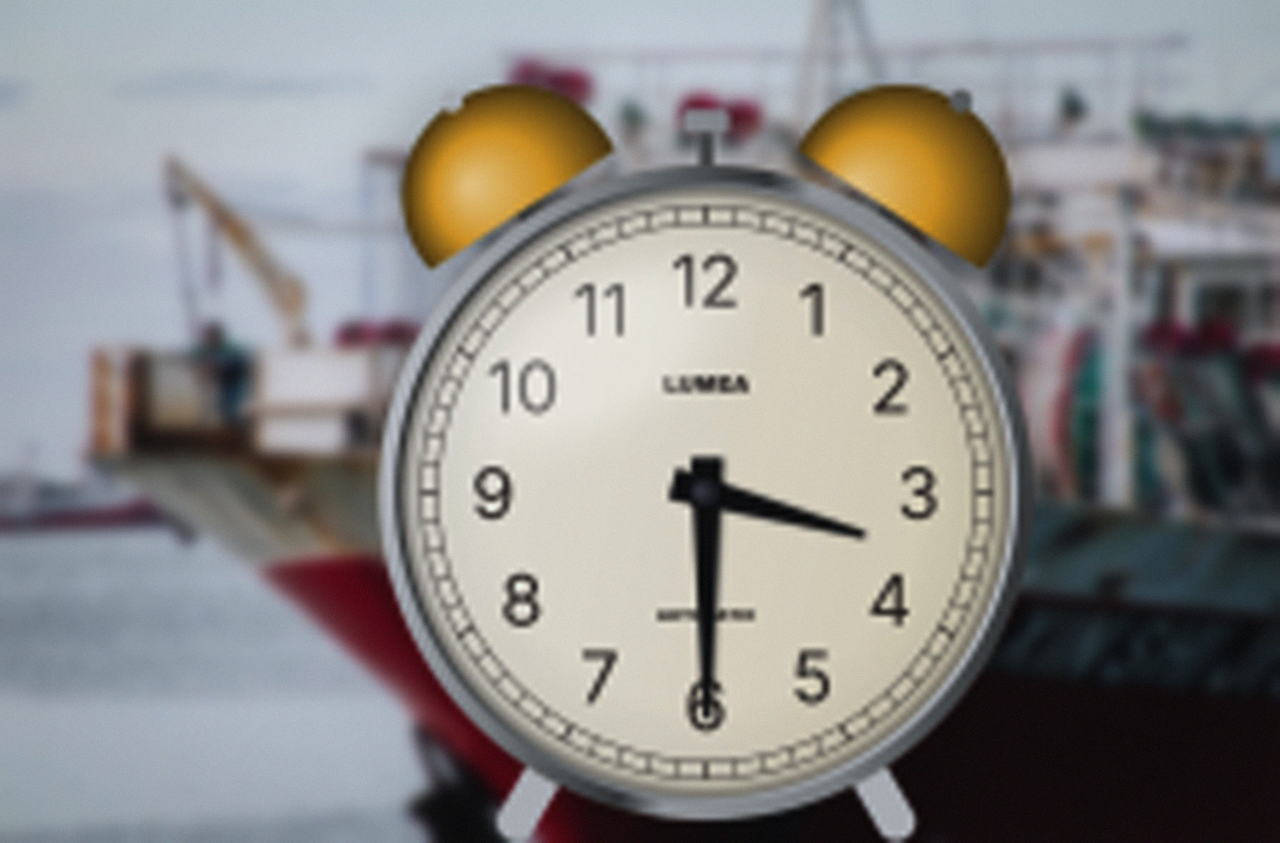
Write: 3:30
